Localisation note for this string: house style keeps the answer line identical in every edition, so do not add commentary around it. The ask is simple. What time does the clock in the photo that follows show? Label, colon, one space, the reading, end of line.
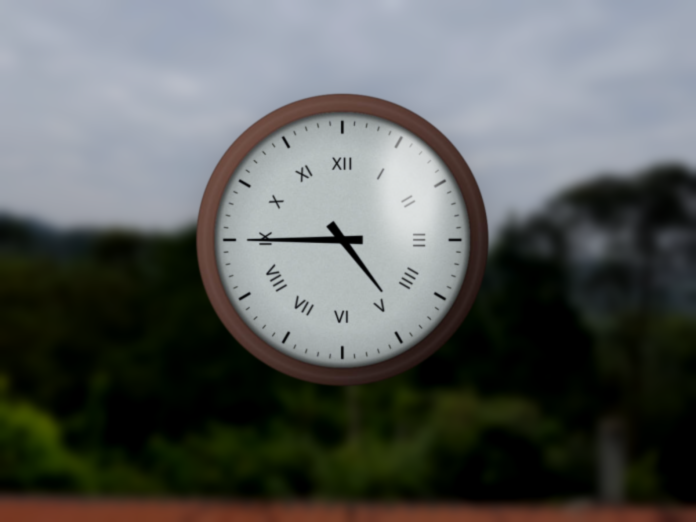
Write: 4:45
